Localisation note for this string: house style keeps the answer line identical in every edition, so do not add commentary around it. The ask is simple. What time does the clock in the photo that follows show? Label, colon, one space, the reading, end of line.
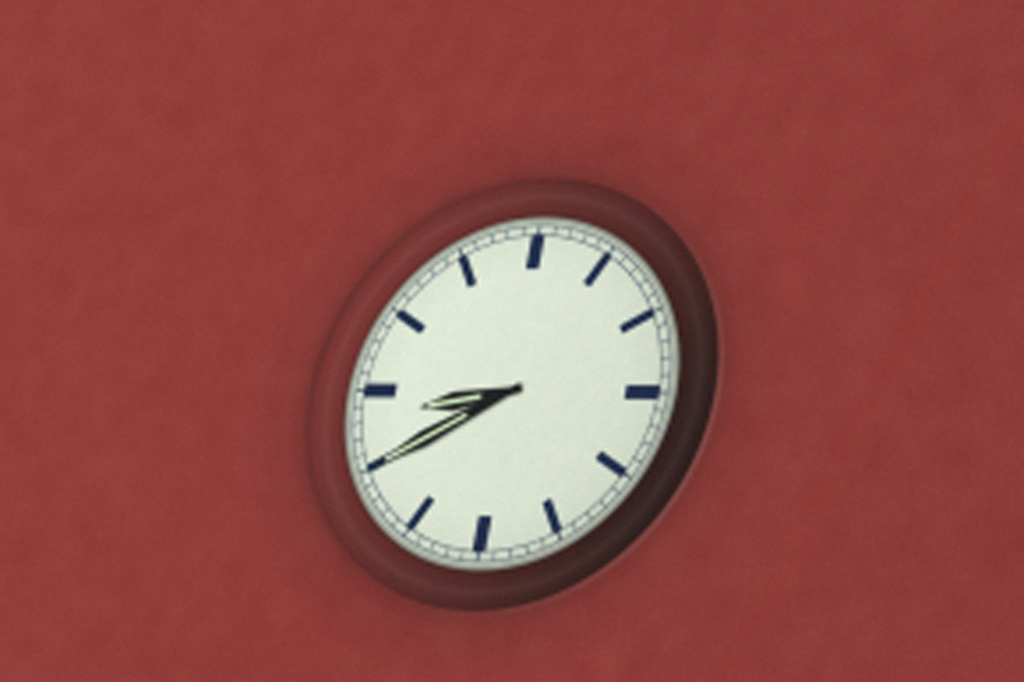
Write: 8:40
